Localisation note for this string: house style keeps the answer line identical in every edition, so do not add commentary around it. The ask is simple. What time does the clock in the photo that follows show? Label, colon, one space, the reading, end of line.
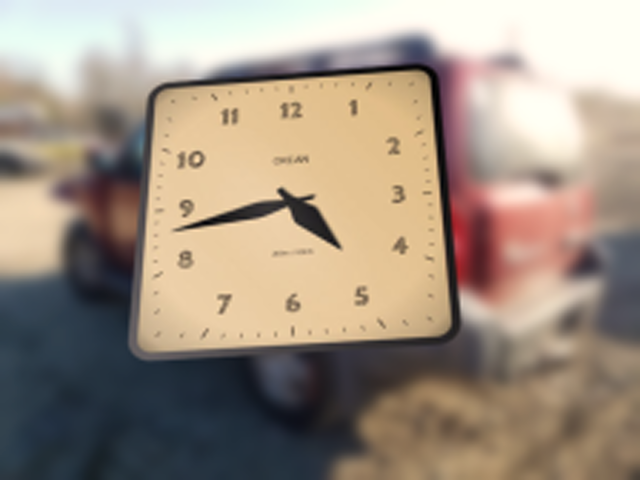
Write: 4:43
